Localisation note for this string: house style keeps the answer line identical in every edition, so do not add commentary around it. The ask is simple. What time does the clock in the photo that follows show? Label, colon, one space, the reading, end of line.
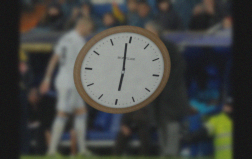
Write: 5:59
